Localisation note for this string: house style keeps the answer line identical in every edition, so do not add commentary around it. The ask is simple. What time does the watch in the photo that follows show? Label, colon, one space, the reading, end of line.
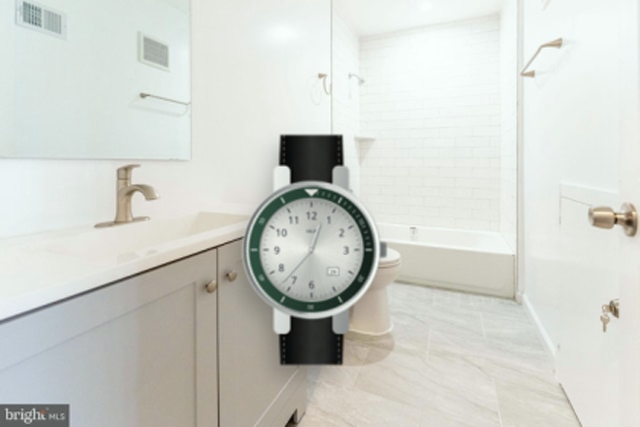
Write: 12:37
